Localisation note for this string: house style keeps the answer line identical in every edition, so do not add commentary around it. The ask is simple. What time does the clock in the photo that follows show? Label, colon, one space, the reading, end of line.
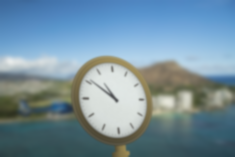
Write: 10:51
